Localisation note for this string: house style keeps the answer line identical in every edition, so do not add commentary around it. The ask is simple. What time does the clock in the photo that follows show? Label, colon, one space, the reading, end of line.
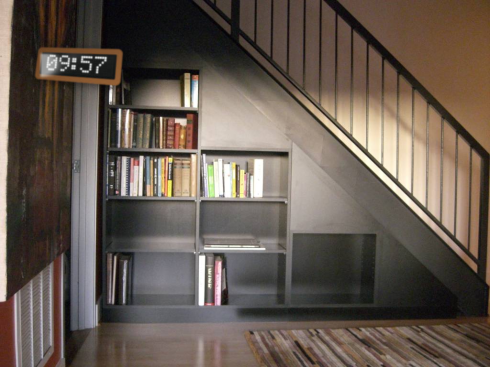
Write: 9:57
